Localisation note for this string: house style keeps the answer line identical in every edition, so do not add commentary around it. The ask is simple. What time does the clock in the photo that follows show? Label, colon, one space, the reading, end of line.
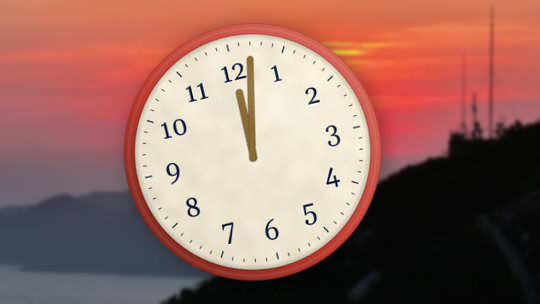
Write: 12:02
